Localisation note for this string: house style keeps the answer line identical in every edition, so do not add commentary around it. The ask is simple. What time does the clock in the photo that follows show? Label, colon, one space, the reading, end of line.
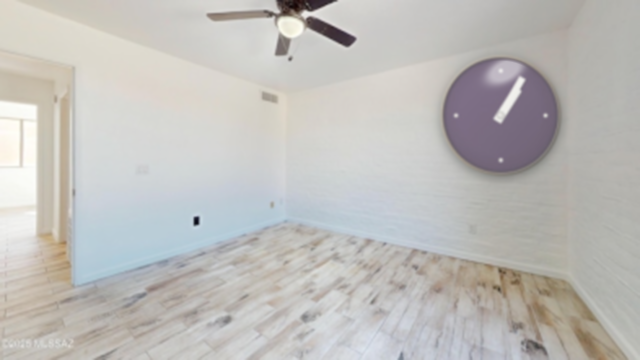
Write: 1:05
